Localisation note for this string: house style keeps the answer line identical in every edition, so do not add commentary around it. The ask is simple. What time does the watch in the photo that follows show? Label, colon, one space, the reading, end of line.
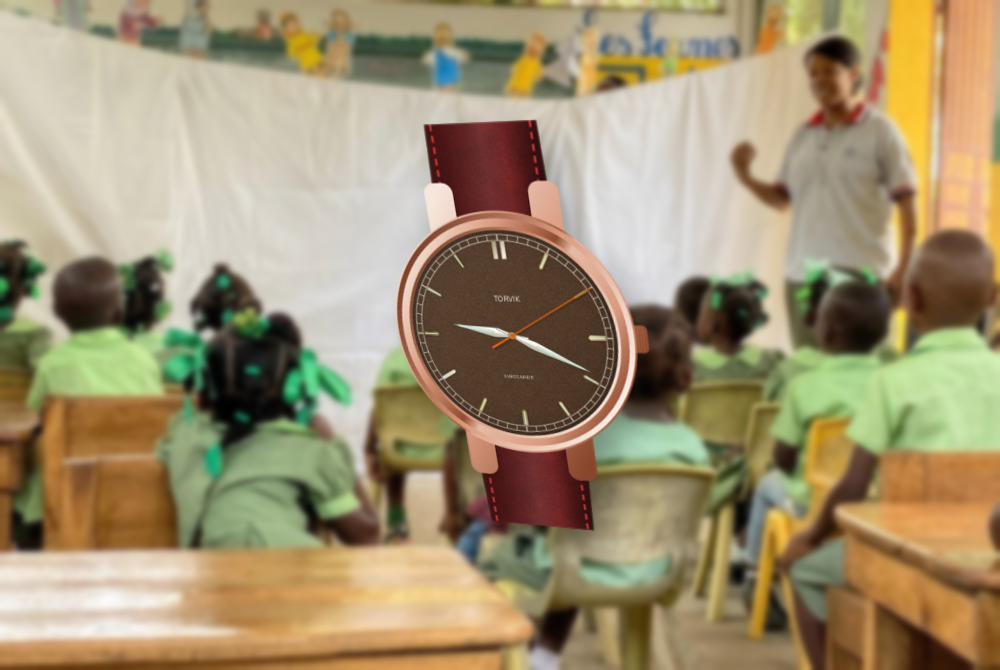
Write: 9:19:10
